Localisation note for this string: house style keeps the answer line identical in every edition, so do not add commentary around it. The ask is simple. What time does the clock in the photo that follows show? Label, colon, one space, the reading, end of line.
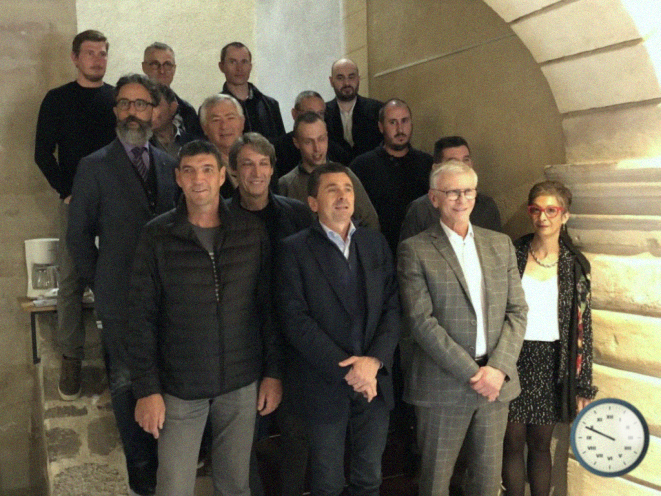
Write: 9:49
